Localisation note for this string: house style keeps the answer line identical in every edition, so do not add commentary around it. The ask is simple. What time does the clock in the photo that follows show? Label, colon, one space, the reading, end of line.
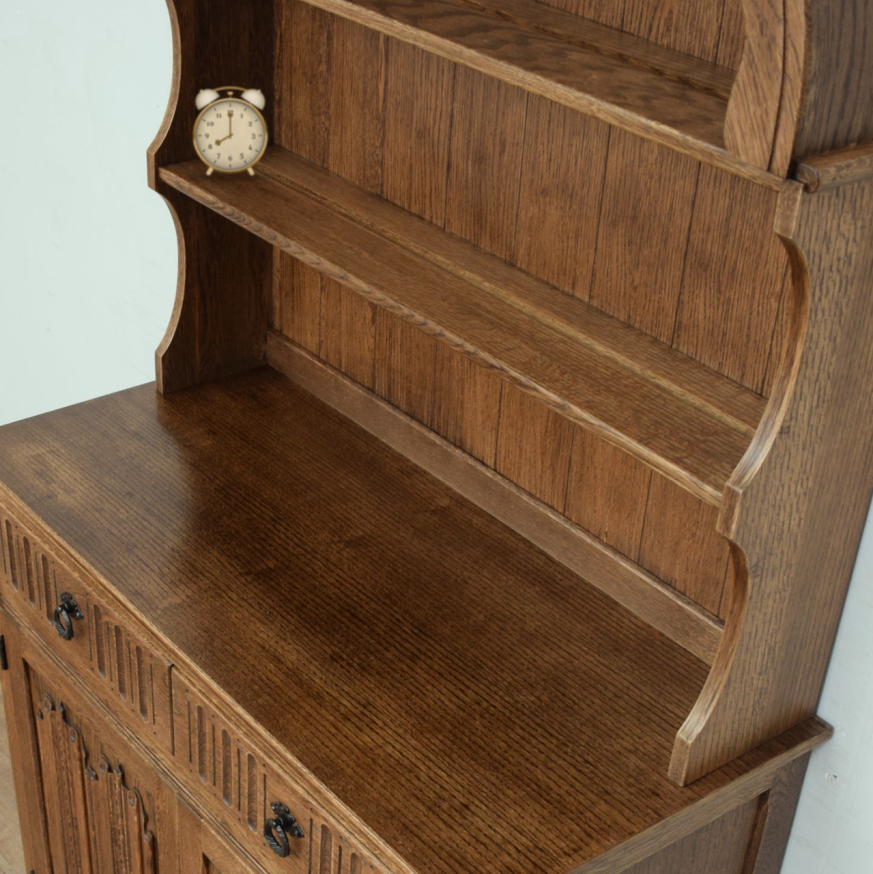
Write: 8:00
